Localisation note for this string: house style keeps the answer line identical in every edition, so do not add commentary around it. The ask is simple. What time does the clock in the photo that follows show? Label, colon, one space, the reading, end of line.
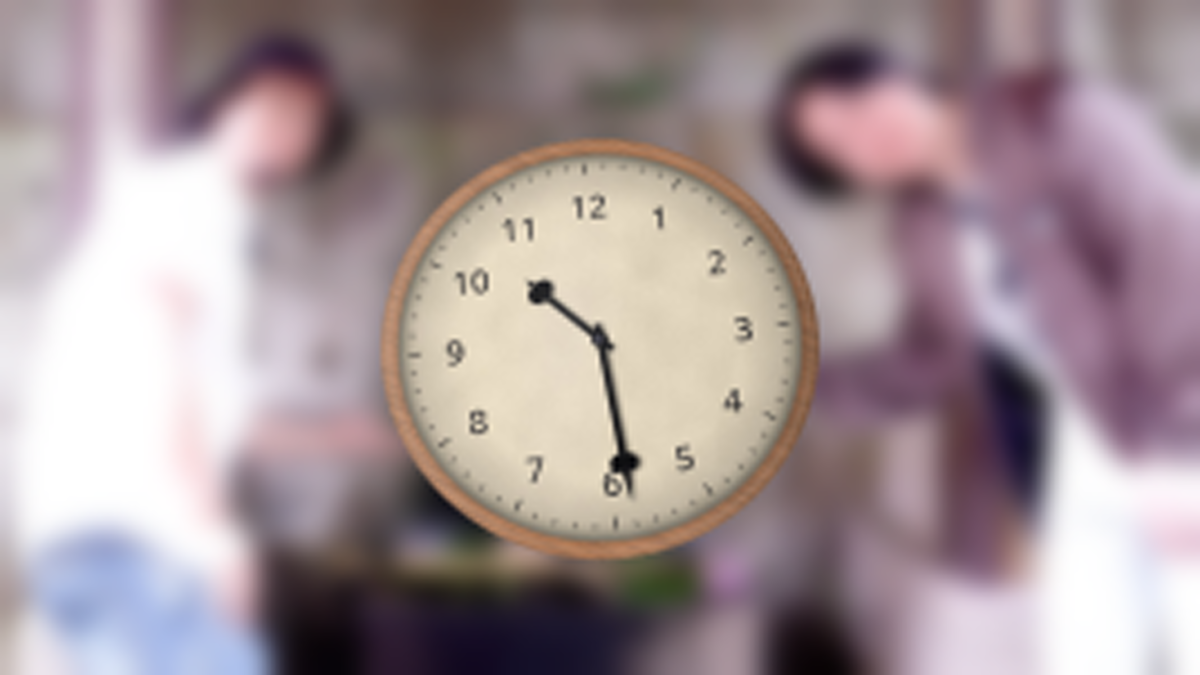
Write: 10:29
